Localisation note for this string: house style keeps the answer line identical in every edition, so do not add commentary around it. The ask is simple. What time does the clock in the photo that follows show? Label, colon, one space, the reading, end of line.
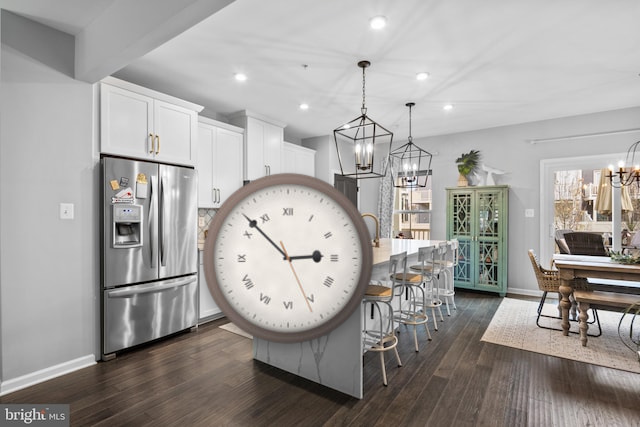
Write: 2:52:26
